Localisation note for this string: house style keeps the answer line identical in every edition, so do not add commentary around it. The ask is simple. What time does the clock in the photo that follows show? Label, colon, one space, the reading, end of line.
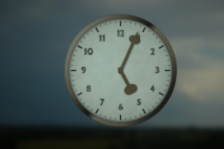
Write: 5:04
